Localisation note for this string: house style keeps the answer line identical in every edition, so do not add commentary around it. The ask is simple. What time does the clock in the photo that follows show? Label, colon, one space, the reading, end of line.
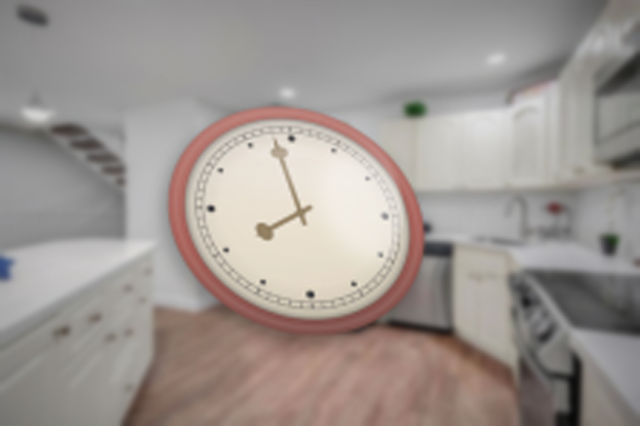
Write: 7:58
